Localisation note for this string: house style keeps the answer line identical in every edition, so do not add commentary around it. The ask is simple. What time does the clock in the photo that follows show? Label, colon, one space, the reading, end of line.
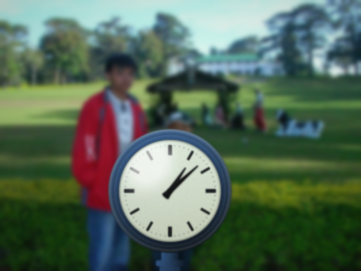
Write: 1:08
